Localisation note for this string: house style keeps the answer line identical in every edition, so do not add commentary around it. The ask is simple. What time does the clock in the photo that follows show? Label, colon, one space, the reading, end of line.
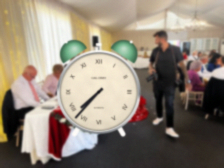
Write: 7:37
